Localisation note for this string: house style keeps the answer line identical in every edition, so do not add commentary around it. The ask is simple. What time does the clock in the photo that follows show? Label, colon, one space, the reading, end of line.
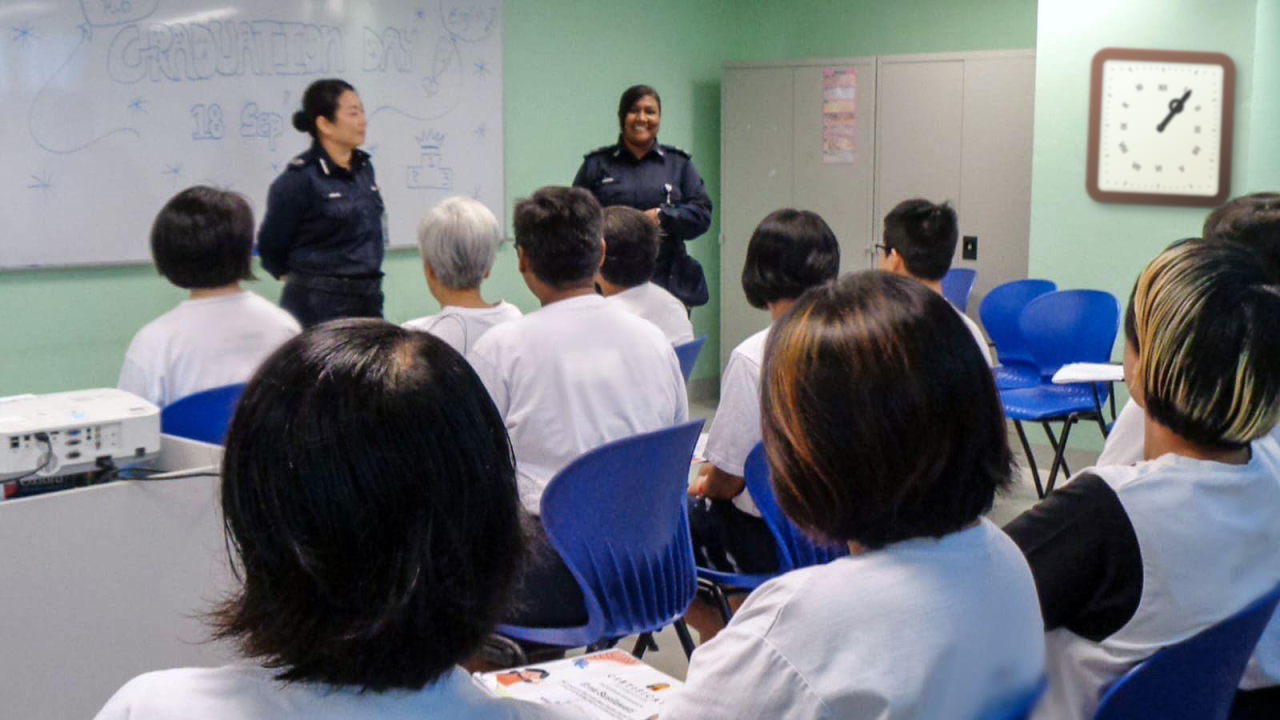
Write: 1:06
